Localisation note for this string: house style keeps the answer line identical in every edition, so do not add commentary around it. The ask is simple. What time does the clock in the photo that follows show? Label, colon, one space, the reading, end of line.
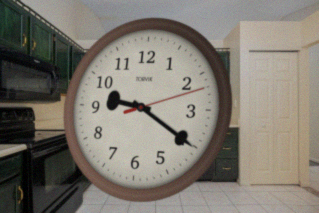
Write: 9:20:12
